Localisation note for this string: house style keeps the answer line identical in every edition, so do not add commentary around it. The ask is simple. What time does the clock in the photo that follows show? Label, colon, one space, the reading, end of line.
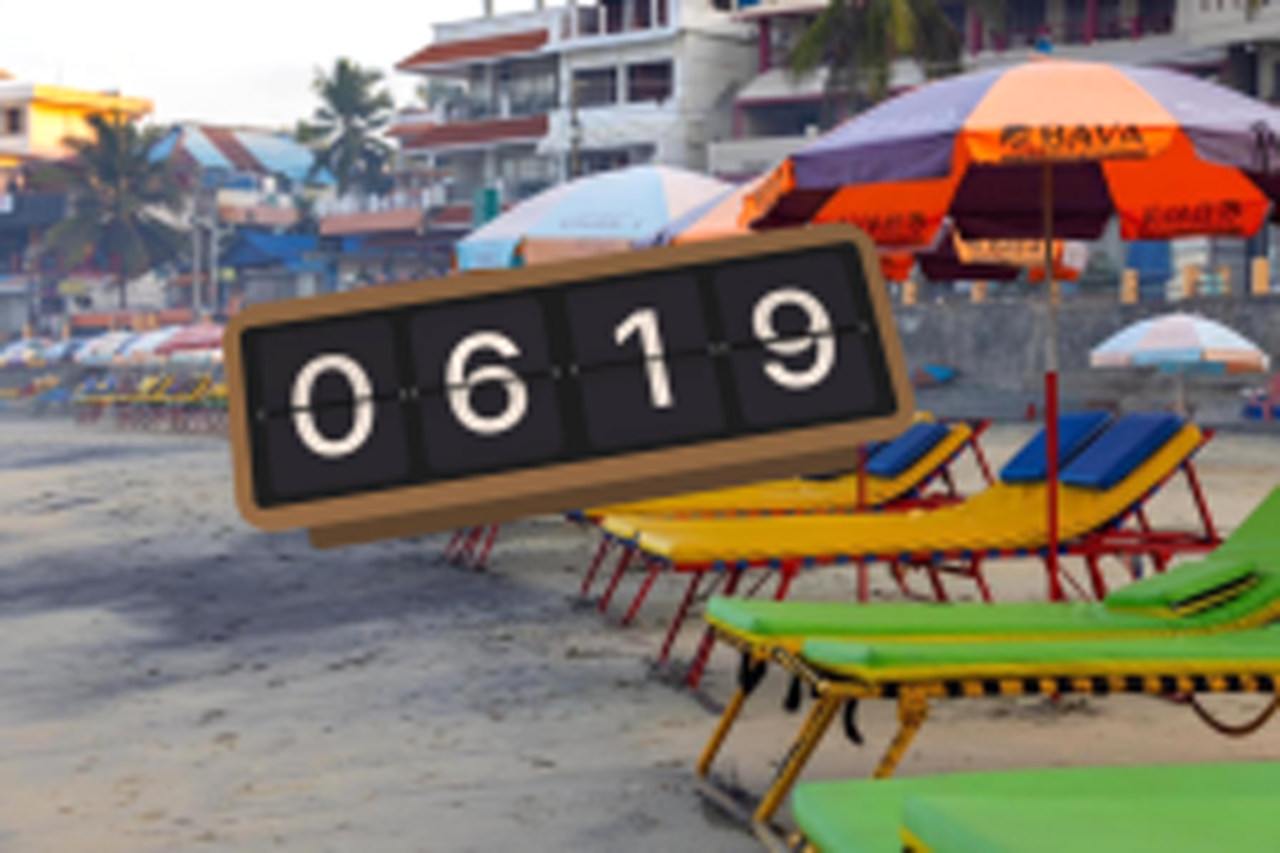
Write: 6:19
